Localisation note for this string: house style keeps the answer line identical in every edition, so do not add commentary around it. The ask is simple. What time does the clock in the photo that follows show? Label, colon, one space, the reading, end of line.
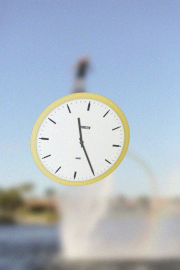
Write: 11:25
